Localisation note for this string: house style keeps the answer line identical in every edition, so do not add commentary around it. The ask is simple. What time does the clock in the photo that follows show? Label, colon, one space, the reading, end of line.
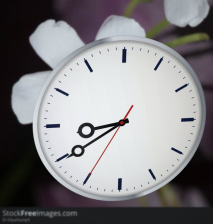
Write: 8:39:35
